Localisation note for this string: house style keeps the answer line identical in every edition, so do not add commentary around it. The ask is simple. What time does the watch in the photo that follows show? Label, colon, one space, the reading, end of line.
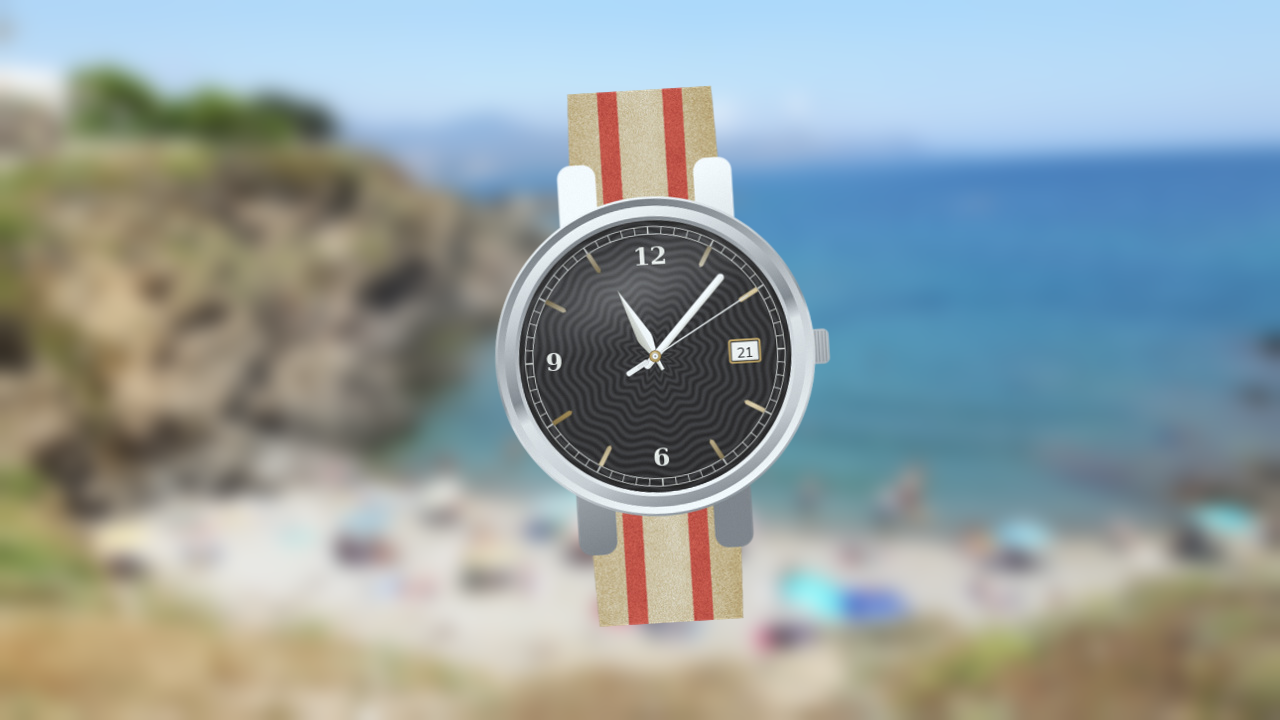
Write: 11:07:10
